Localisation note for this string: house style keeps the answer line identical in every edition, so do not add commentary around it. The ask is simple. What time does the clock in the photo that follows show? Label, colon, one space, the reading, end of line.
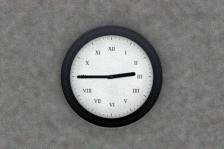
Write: 2:45
